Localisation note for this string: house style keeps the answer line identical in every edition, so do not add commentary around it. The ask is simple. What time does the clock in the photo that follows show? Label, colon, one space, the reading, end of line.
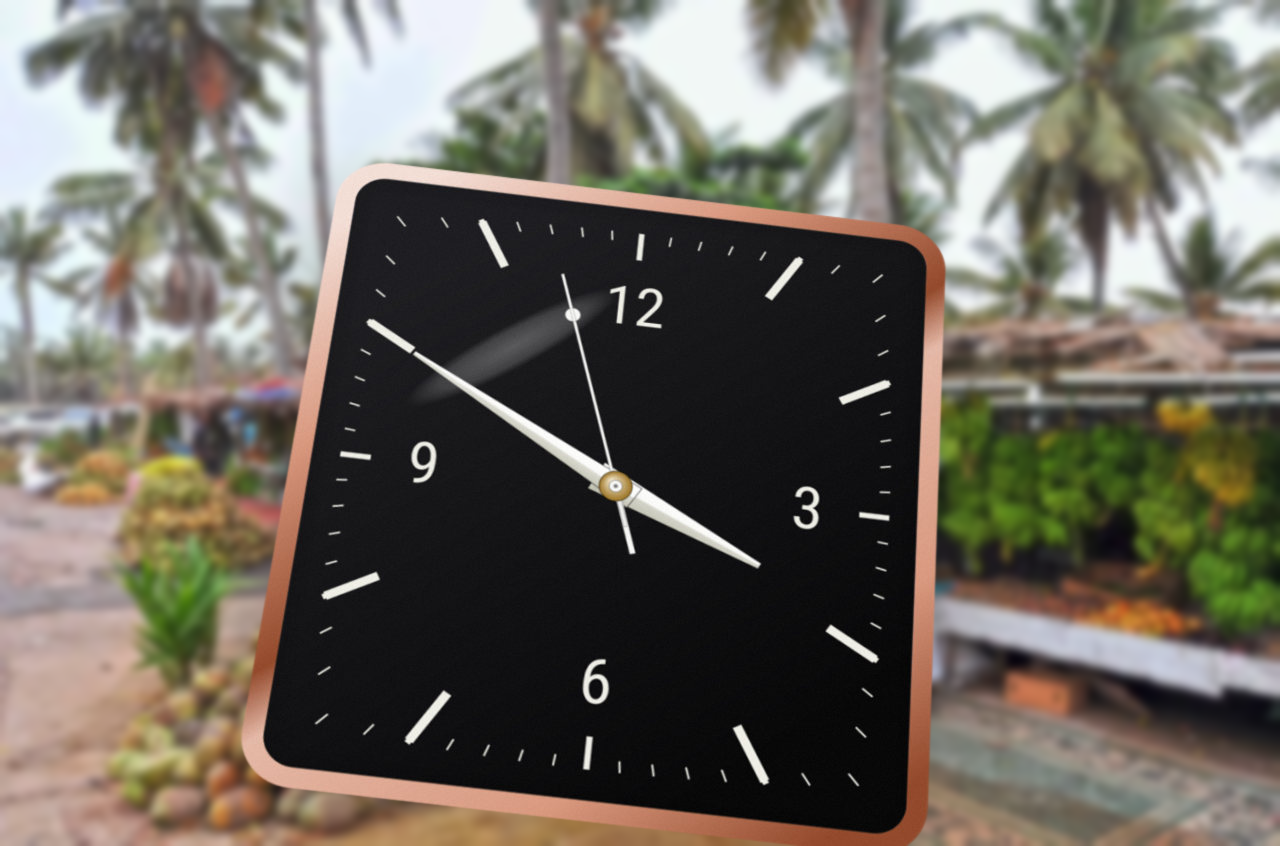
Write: 3:49:57
